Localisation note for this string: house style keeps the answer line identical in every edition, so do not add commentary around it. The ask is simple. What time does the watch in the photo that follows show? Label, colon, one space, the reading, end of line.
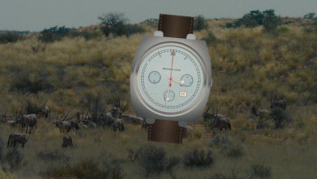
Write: 3:31
